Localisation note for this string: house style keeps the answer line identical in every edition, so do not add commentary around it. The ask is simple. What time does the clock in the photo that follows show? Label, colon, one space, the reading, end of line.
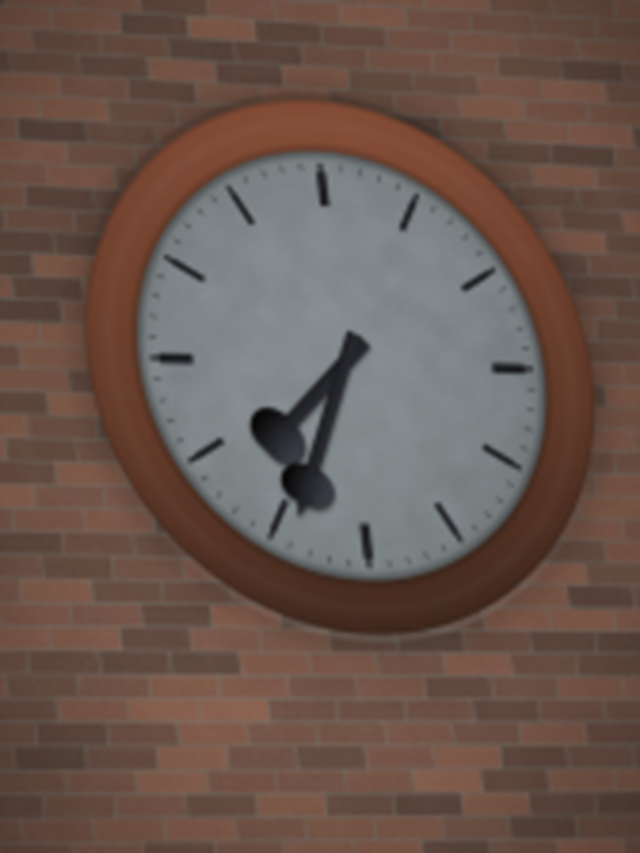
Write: 7:34
